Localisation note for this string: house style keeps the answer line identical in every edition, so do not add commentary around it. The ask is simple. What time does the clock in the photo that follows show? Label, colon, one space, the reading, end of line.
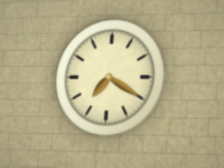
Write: 7:20
